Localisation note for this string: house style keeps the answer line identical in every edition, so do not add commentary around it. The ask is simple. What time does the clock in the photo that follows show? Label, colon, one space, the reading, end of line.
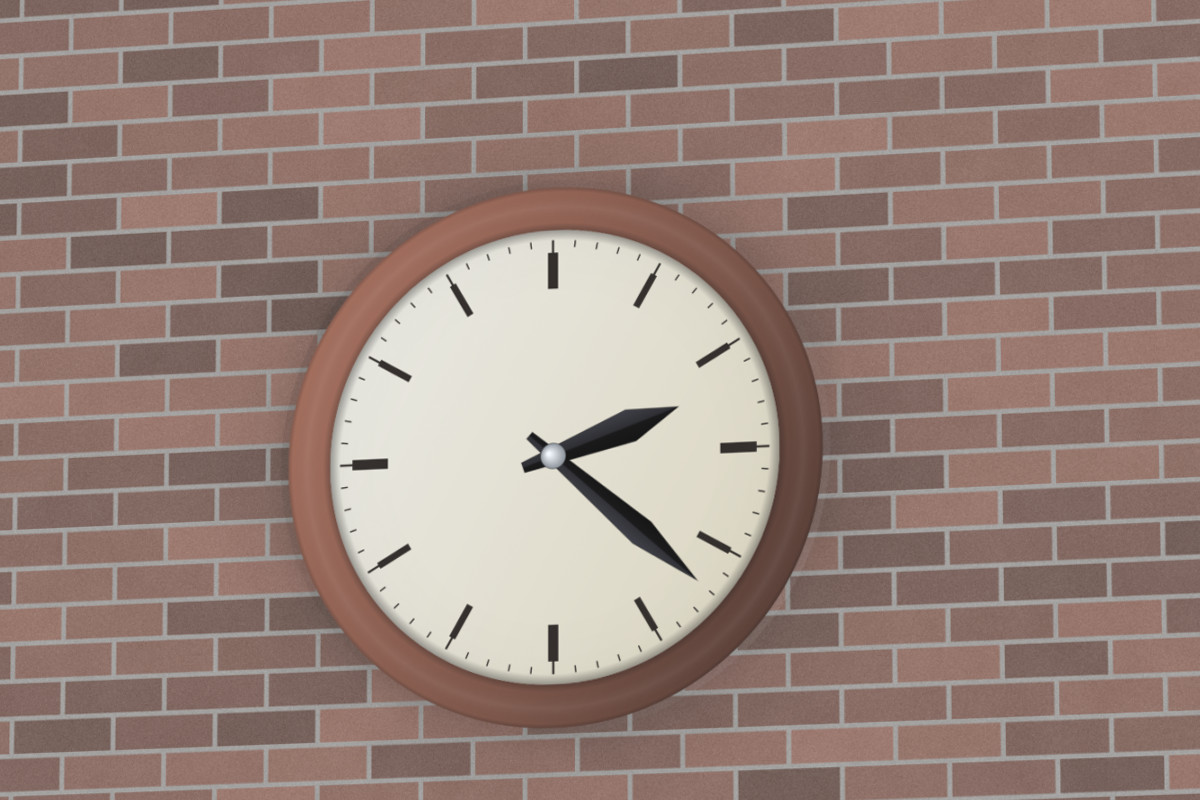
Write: 2:22
